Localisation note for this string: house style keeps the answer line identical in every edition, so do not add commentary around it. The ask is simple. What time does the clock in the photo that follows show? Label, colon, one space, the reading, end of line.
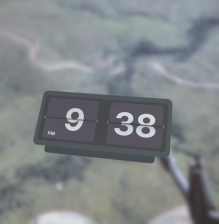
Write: 9:38
